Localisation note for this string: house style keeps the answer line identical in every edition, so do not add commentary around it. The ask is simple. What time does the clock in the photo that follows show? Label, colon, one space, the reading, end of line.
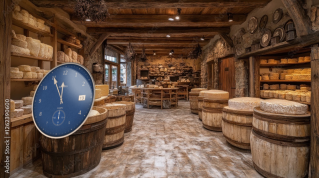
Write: 11:55
